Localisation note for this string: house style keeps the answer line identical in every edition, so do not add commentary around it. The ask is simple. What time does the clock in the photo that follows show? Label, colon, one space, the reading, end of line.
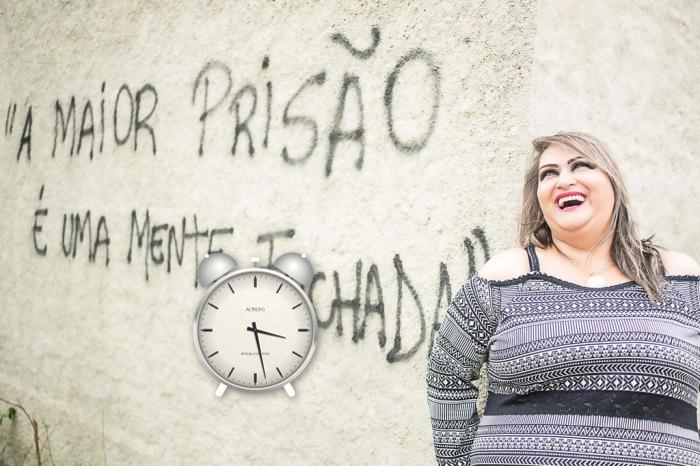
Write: 3:28
